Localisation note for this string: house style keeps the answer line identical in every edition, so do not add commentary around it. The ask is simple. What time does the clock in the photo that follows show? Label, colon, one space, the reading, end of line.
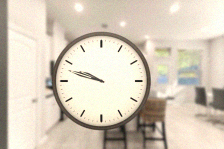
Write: 9:48
